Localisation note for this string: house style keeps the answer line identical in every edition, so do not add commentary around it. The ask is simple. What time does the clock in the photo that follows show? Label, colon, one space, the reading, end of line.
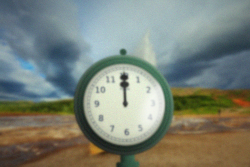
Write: 12:00
